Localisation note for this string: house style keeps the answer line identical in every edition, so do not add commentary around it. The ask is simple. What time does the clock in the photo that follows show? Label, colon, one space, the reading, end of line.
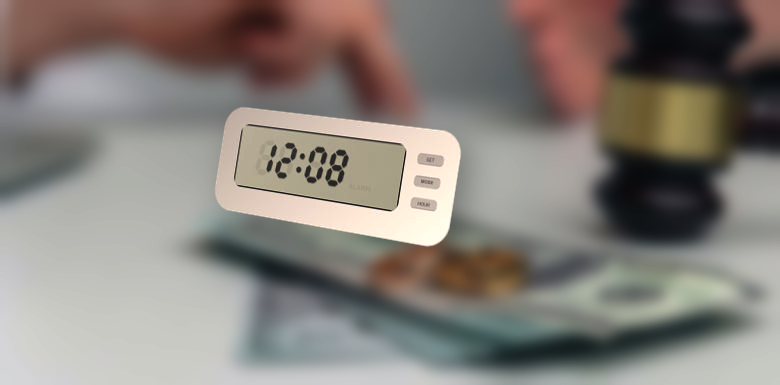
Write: 12:08
